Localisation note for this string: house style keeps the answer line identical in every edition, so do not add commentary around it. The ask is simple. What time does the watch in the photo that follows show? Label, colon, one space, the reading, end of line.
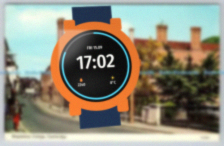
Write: 17:02
